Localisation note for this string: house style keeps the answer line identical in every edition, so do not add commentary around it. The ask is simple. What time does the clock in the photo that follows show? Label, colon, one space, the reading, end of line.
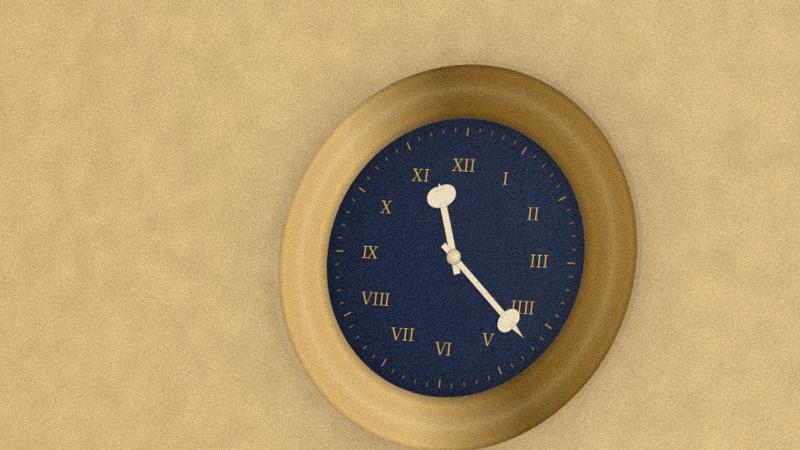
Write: 11:22
